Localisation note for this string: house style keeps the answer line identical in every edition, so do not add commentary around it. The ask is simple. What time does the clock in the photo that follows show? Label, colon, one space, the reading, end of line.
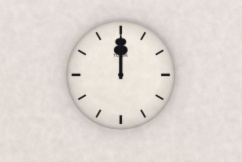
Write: 12:00
